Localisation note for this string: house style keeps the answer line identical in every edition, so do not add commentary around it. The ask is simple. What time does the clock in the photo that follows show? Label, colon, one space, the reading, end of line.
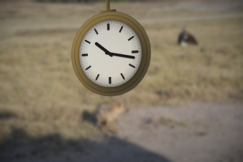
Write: 10:17
